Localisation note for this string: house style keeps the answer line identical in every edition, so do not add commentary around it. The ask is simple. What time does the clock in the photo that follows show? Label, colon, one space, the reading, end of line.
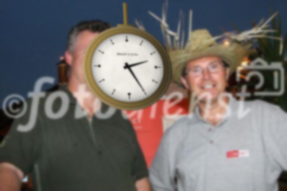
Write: 2:25
